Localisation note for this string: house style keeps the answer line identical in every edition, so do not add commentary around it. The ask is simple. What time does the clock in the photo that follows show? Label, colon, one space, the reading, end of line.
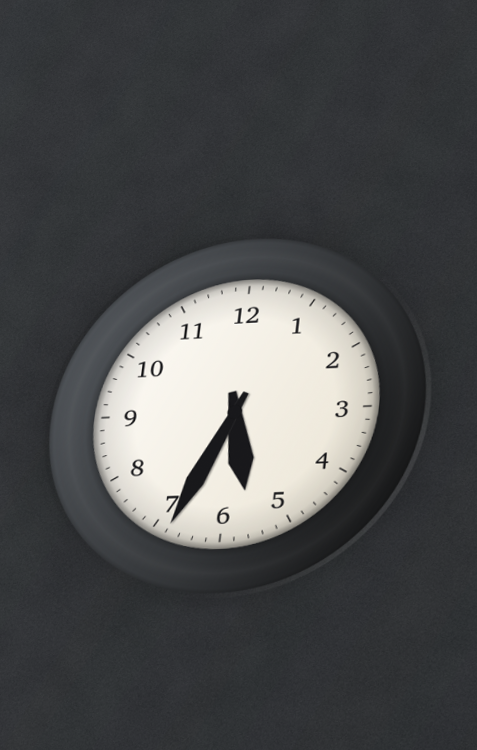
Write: 5:34
